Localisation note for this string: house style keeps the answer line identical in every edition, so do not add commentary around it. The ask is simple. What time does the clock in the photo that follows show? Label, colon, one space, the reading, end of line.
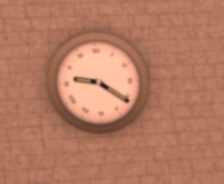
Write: 9:21
